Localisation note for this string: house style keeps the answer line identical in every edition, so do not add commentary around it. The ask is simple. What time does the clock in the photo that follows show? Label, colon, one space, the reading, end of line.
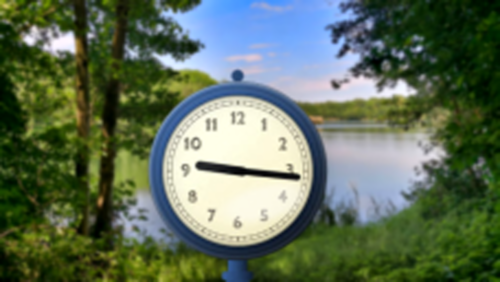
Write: 9:16
